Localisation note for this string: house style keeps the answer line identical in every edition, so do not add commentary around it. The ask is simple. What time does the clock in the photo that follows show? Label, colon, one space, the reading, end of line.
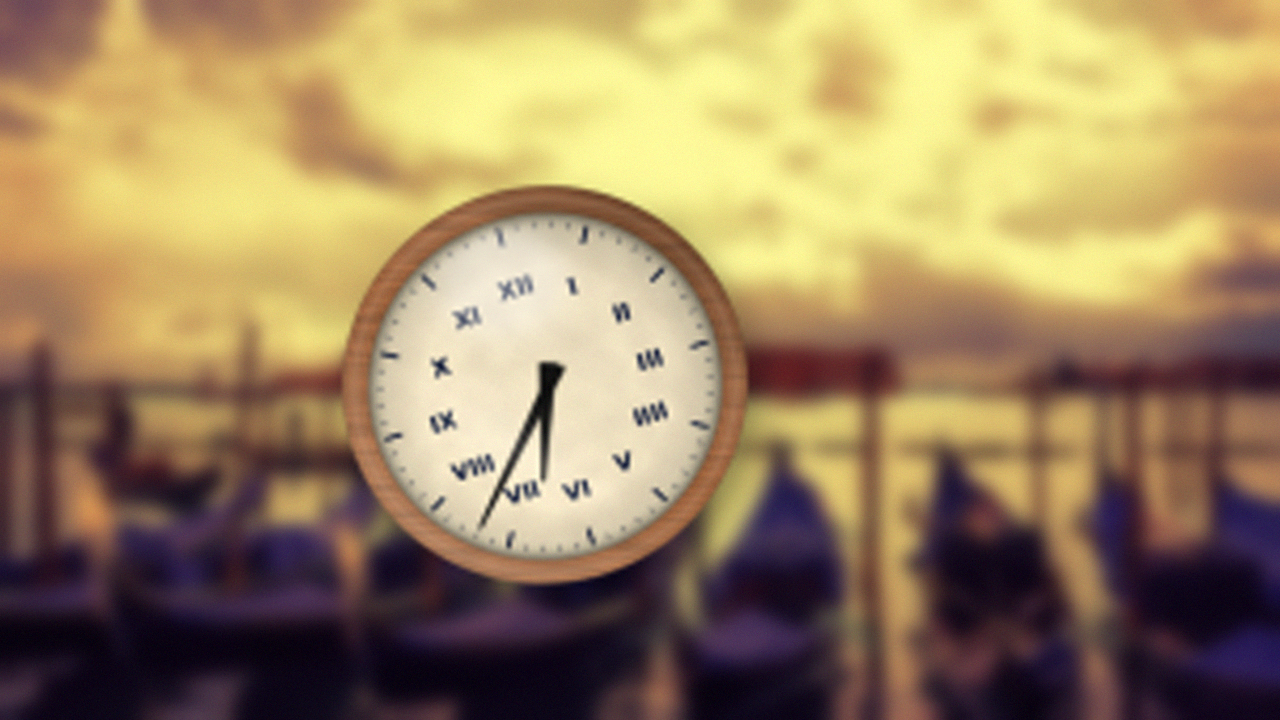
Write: 6:37
